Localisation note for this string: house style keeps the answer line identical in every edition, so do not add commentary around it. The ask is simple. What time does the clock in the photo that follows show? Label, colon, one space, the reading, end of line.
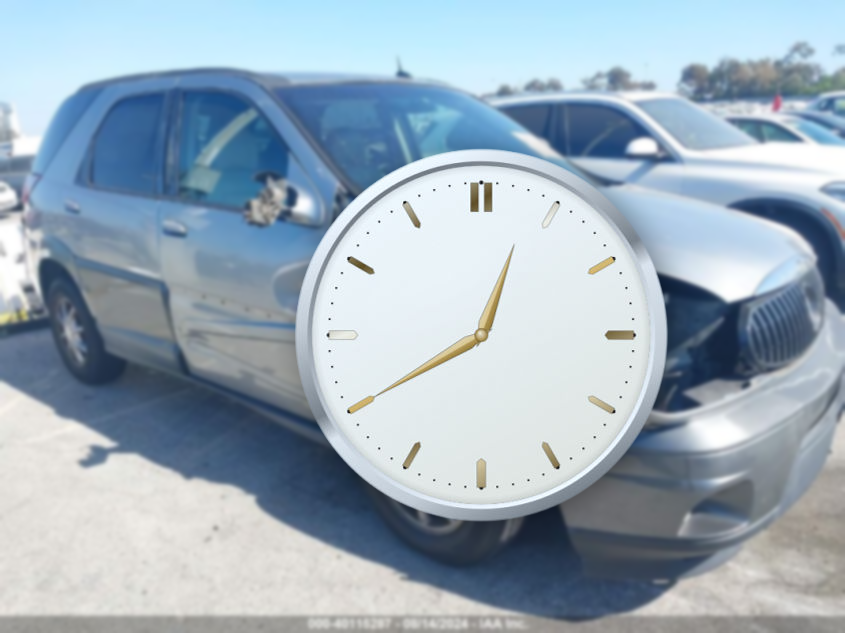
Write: 12:40
